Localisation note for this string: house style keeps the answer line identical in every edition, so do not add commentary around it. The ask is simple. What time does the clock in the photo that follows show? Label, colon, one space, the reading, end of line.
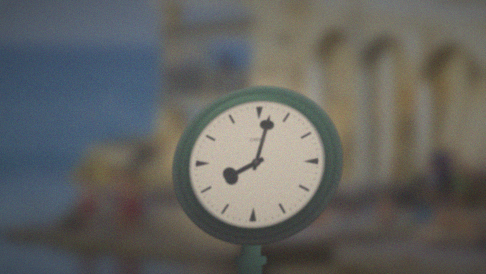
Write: 8:02
